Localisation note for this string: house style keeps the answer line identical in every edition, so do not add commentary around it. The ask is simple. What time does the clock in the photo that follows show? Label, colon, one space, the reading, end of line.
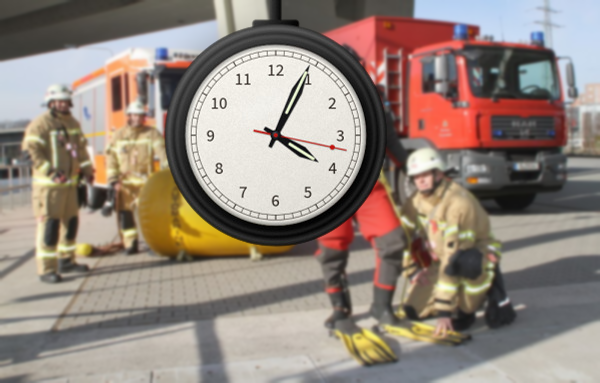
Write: 4:04:17
